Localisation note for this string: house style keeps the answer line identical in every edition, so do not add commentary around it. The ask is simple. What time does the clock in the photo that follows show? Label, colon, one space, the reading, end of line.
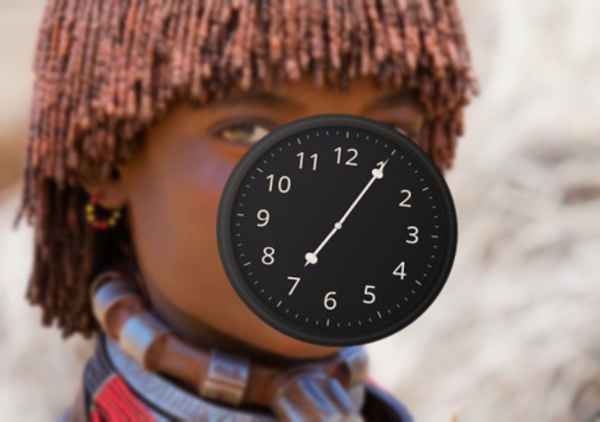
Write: 7:05
